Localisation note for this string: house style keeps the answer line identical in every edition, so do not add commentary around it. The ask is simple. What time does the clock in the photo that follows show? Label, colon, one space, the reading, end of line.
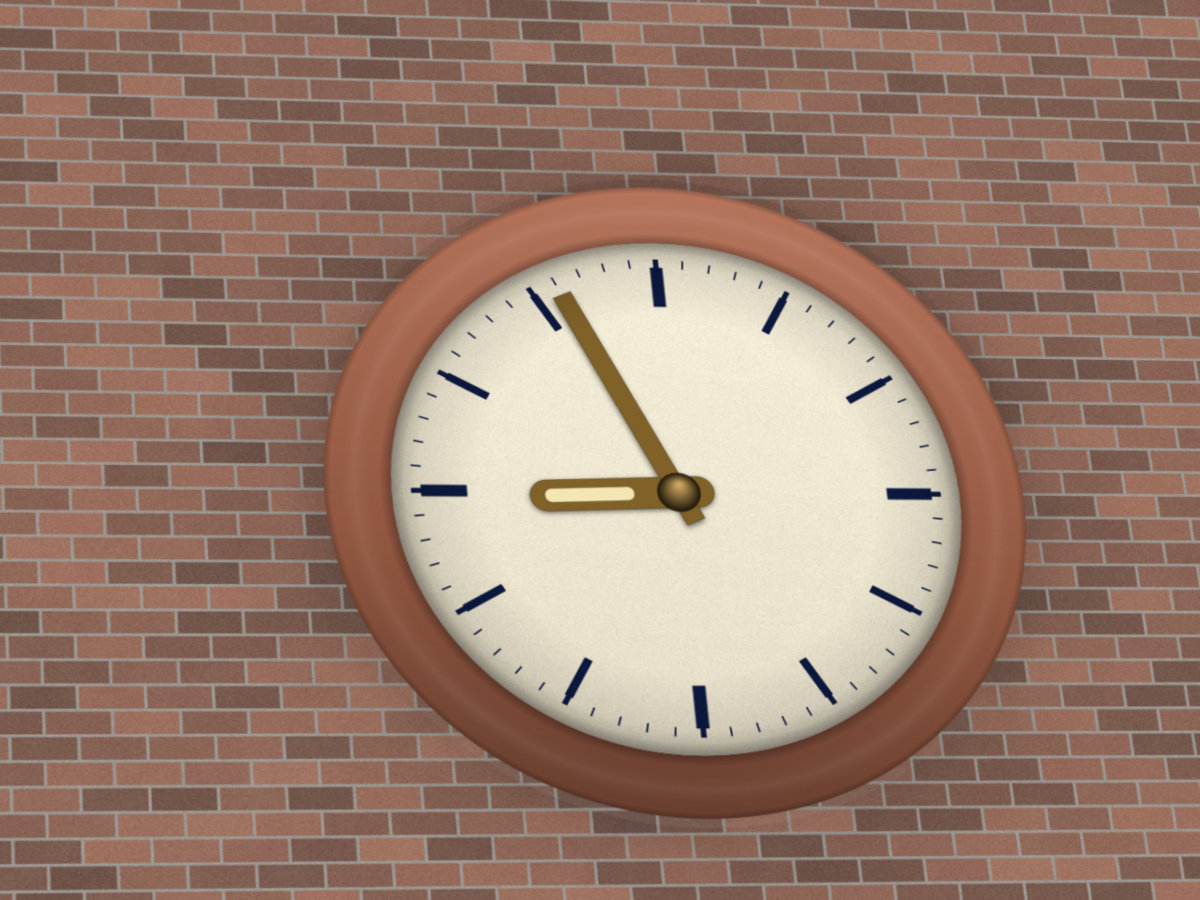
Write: 8:56
